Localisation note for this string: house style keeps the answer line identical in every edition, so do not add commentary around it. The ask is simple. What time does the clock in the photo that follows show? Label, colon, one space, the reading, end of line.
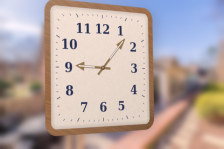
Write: 9:07
